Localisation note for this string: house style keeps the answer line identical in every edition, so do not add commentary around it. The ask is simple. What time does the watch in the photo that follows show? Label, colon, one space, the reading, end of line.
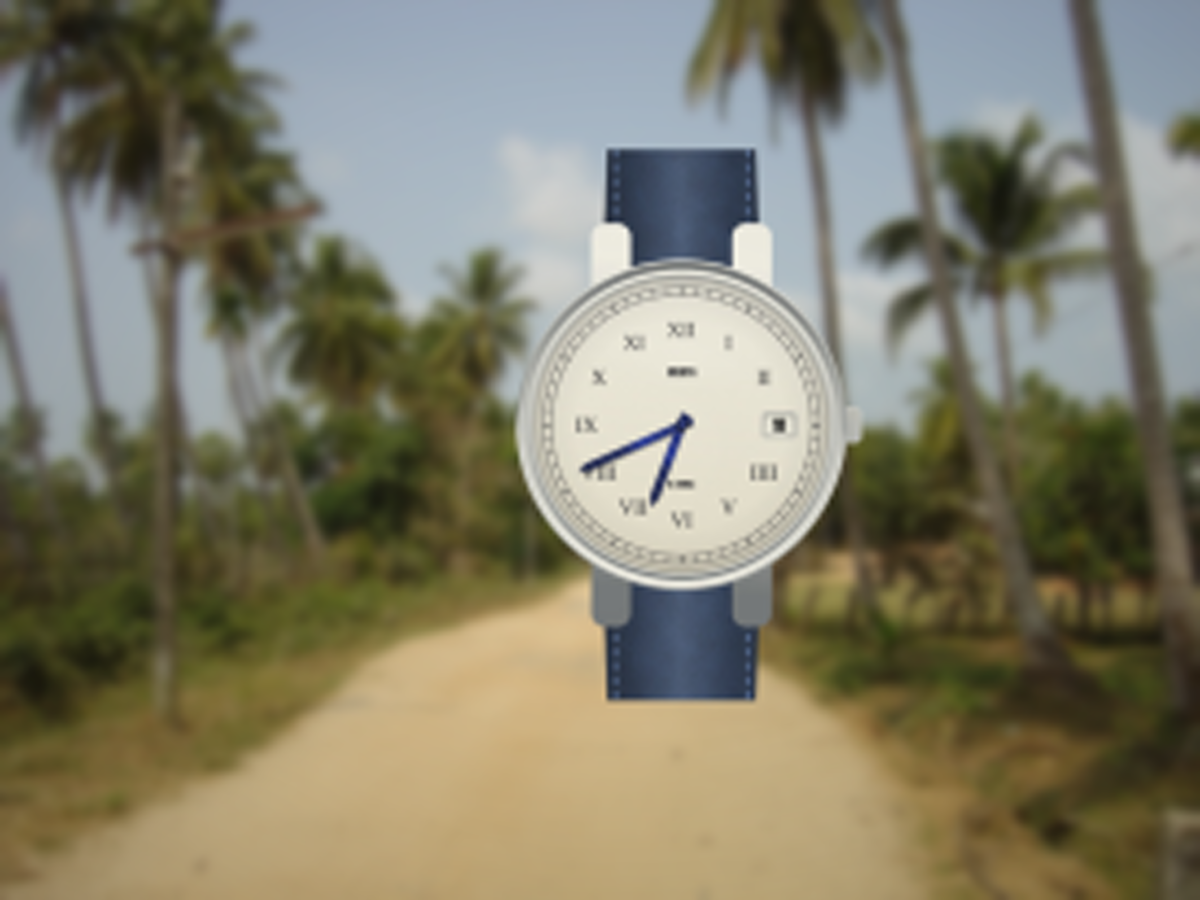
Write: 6:41
